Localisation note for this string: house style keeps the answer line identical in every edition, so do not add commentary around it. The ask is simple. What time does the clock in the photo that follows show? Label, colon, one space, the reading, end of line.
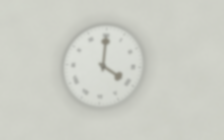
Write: 4:00
